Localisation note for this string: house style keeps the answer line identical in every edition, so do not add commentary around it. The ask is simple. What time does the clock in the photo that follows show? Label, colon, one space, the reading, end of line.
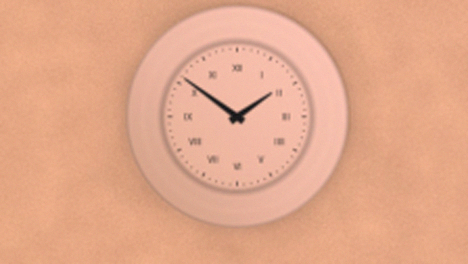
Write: 1:51
